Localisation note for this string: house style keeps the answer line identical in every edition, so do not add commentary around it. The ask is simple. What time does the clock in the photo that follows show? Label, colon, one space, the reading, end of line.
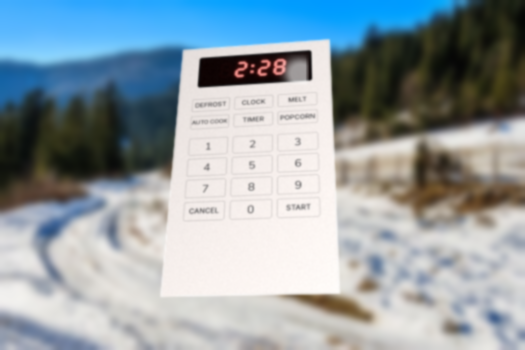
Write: 2:28
